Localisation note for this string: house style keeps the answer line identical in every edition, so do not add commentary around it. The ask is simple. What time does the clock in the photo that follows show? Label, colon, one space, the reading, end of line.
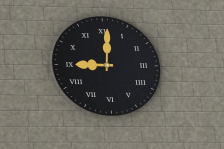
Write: 9:01
